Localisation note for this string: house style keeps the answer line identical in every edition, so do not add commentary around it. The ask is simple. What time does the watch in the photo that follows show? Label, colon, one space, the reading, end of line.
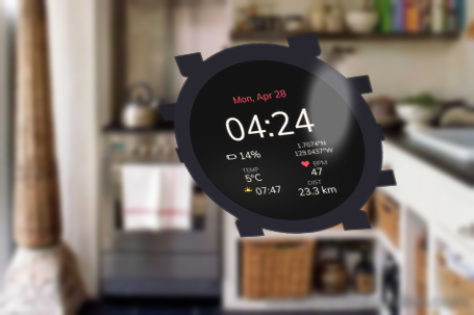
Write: 4:24
